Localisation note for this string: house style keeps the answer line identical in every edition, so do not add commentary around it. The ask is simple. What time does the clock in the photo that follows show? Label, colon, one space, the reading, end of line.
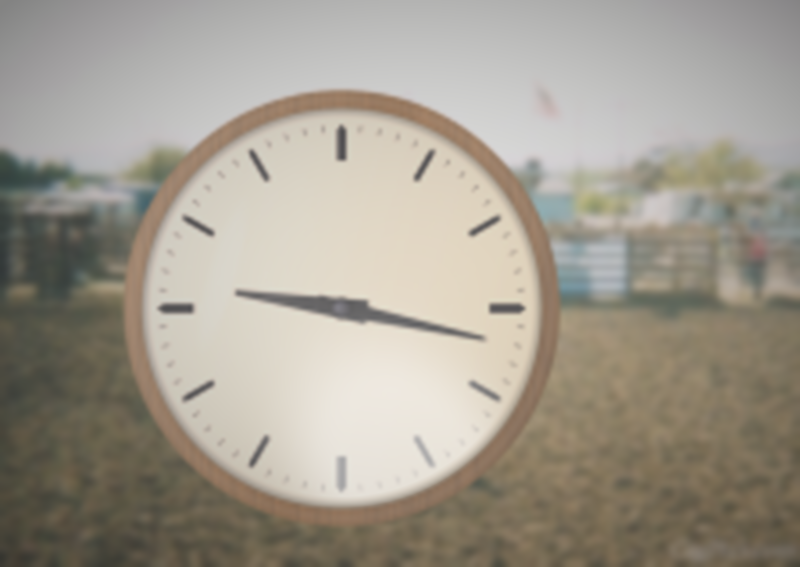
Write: 9:17
